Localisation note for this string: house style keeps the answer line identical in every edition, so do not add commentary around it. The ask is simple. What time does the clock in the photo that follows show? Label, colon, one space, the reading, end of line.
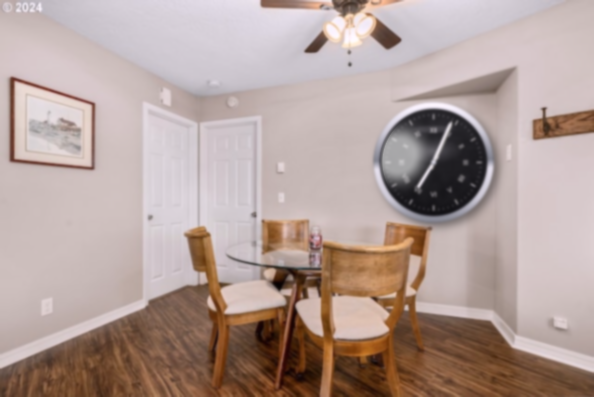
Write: 7:04
